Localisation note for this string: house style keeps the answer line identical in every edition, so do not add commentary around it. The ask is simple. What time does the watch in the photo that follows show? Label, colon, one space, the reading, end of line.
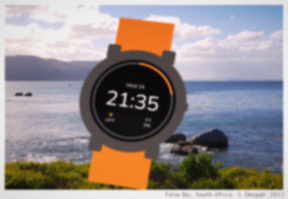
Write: 21:35
